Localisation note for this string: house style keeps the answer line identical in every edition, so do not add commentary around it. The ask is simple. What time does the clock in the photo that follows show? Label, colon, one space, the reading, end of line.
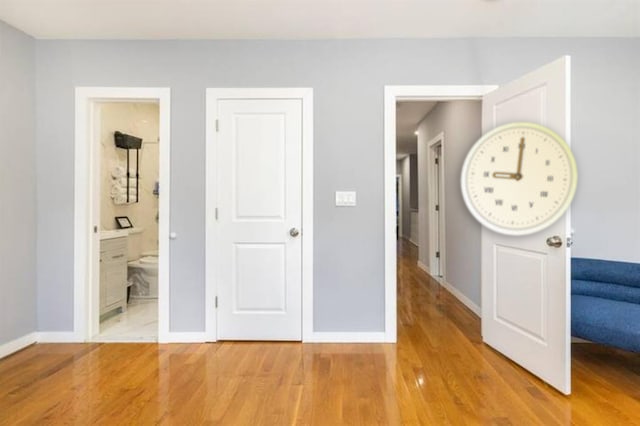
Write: 9:00
